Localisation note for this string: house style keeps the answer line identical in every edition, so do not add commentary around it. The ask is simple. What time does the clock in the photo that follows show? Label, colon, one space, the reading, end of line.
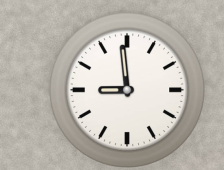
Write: 8:59
